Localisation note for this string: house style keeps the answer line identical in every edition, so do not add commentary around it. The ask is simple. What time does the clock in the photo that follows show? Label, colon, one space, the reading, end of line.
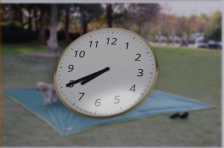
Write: 7:40
